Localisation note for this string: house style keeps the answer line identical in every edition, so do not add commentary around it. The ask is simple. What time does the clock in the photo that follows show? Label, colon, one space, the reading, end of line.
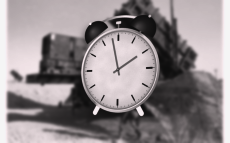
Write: 1:58
